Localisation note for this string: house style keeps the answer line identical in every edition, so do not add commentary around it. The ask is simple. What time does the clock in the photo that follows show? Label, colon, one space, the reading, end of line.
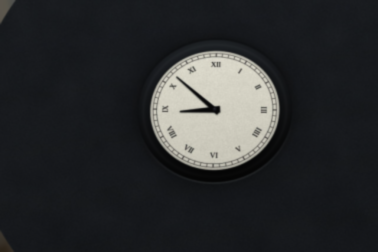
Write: 8:52
